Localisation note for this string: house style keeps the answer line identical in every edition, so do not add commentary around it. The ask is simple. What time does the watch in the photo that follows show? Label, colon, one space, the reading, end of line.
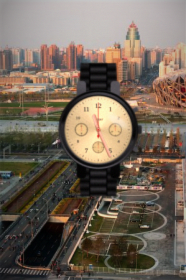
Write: 11:26
